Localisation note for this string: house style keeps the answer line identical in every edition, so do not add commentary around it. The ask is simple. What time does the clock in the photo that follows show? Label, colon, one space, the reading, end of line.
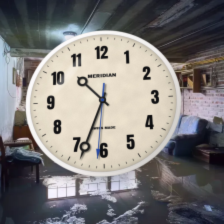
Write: 10:33:31
